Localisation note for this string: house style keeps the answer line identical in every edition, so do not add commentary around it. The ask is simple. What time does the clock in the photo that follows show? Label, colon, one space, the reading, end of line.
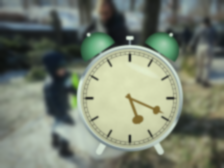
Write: 5:19
